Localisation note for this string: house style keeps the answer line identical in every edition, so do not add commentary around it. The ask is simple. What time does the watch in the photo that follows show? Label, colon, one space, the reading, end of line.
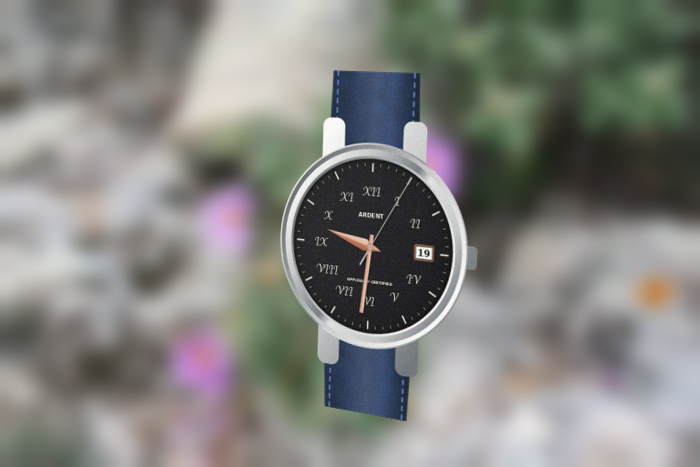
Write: 9:31:05
